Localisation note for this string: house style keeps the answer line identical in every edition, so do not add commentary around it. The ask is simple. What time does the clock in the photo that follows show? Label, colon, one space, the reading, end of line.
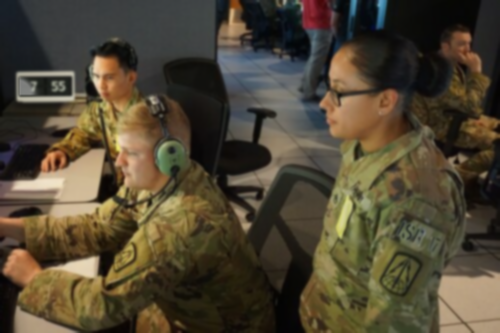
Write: 7:55
